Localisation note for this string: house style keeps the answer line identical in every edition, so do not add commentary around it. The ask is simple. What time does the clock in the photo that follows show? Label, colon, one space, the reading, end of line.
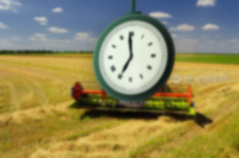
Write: 6:59
